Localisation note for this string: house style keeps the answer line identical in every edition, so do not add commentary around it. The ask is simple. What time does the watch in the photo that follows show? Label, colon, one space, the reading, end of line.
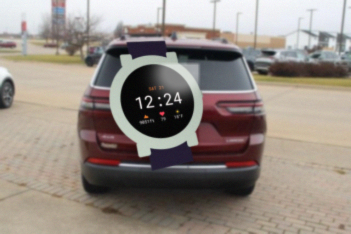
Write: 12:24
